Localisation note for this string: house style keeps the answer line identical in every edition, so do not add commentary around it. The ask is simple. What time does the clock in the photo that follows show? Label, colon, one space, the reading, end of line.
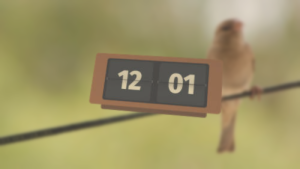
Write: 12:01
